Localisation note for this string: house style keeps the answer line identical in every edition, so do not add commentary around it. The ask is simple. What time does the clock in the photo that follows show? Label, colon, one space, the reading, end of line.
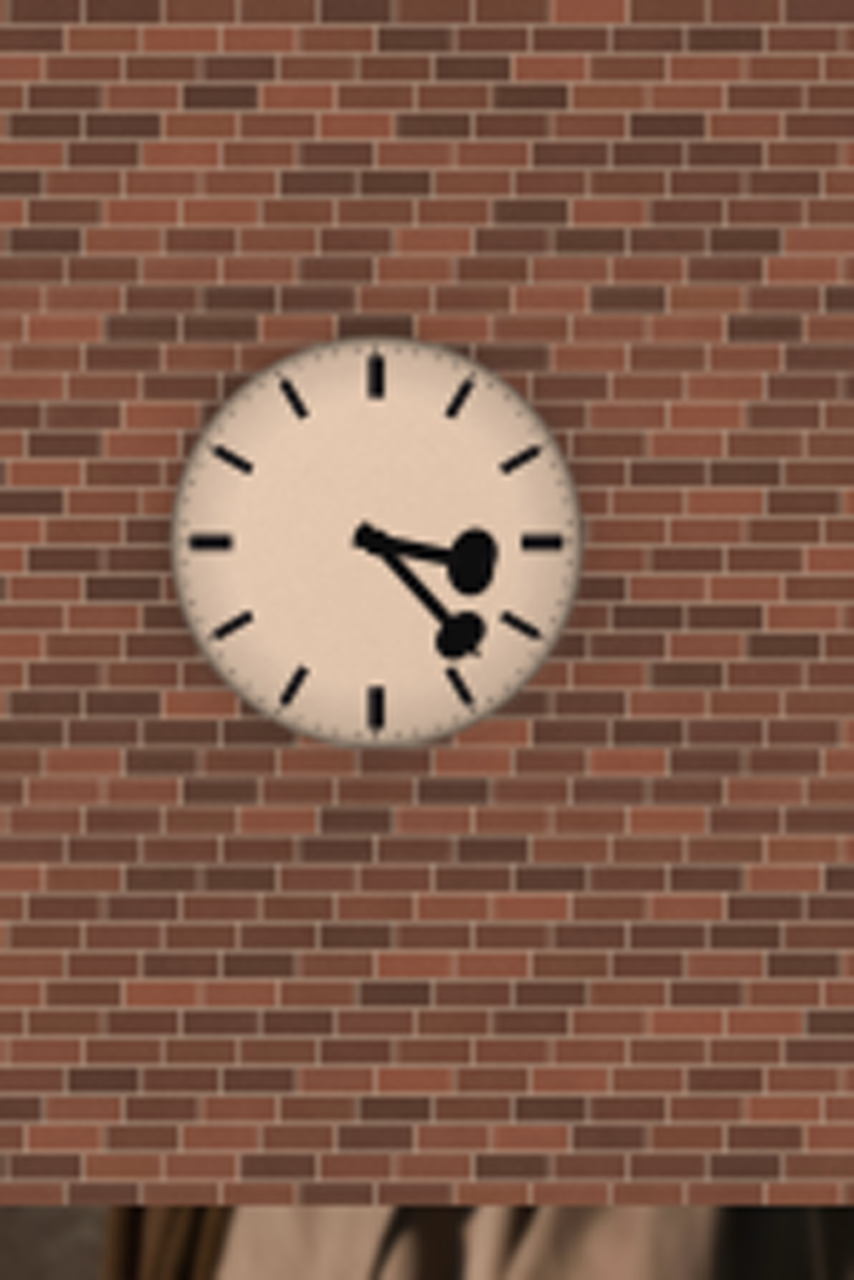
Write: 3:23
